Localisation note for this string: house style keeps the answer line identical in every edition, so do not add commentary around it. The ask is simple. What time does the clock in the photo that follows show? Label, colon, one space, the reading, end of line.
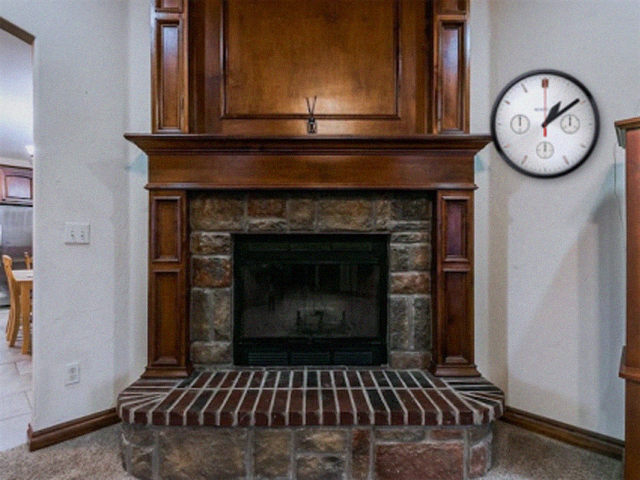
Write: 1:09
